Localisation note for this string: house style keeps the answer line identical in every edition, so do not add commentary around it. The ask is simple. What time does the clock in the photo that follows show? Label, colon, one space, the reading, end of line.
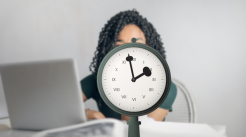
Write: 1:58
